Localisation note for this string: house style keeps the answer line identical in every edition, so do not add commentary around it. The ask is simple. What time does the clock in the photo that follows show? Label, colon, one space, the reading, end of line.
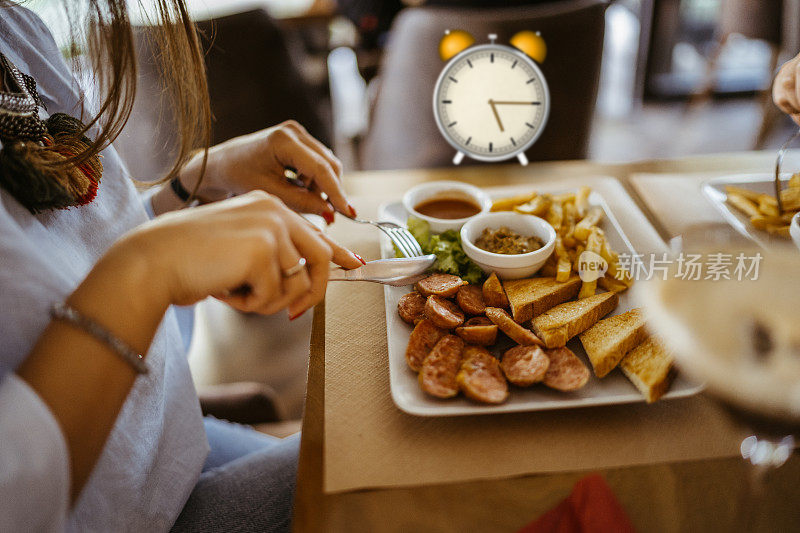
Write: 5:15
